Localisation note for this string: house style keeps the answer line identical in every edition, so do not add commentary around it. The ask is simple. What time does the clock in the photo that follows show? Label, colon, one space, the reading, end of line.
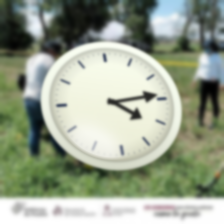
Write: 4:14
